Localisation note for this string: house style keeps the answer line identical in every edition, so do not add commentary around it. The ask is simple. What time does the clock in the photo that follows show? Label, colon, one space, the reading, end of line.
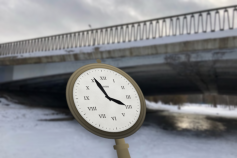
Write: 3:56
